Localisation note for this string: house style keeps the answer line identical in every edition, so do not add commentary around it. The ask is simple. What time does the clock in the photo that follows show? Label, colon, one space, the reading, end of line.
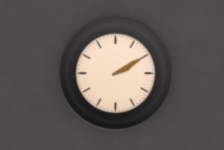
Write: 2:10
